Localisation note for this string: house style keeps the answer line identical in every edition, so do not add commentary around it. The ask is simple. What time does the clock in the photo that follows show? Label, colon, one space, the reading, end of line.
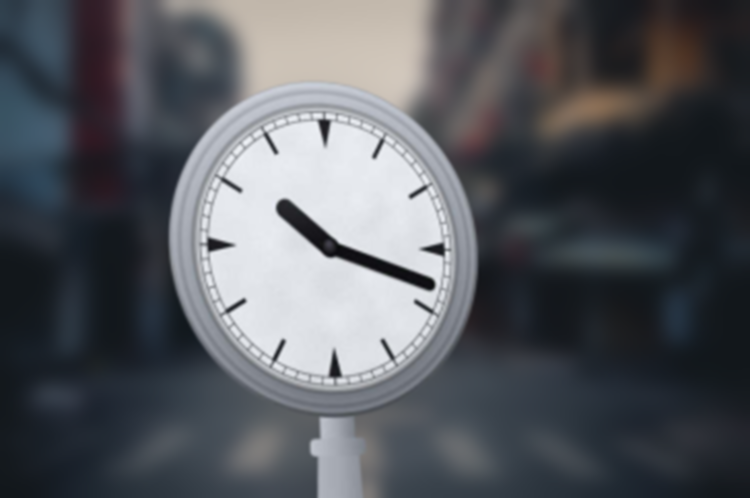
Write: 10:18
